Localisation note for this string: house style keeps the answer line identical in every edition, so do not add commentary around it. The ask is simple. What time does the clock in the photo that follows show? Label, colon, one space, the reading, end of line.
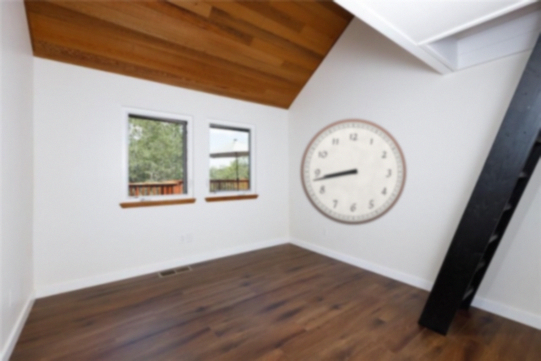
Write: 8:43
